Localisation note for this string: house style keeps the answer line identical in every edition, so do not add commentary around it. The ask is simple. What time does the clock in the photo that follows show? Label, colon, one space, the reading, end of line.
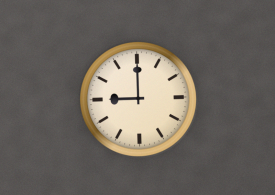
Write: 9:00
